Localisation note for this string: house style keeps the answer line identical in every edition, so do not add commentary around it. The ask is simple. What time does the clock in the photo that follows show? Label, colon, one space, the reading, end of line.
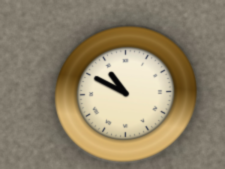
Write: 10:50
